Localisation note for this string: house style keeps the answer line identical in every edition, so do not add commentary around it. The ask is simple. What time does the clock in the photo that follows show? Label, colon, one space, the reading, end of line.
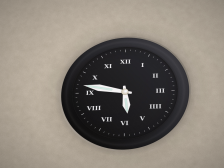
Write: 5:47
